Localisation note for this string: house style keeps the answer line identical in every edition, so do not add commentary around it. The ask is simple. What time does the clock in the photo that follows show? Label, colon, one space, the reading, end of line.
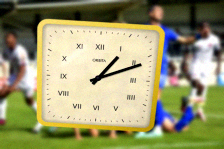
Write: 1:11
